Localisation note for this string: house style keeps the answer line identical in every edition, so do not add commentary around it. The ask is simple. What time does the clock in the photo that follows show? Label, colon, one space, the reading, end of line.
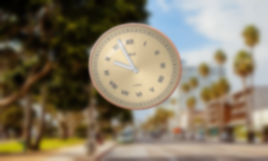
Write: 9:57
